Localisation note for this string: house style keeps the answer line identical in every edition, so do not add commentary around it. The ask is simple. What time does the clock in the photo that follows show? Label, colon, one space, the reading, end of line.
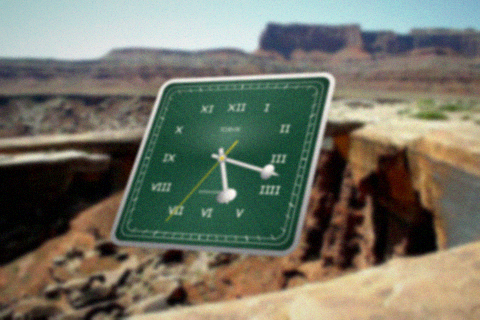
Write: 5:17:35
